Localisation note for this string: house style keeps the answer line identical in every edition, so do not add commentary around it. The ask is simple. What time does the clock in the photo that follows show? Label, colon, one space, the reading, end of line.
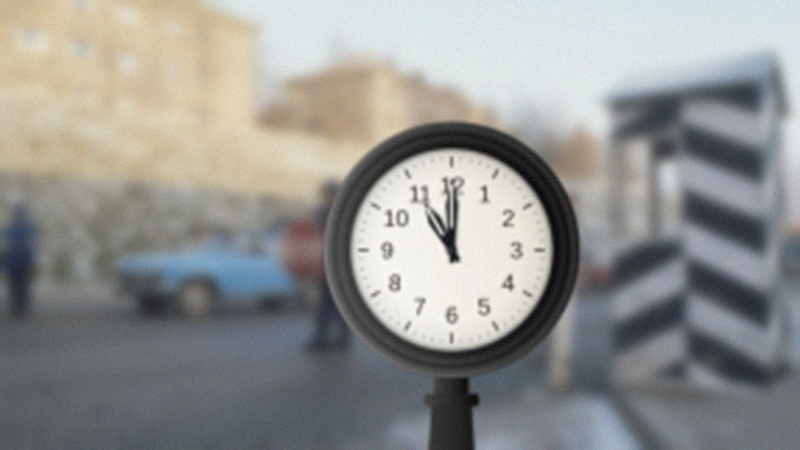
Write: 11:00
